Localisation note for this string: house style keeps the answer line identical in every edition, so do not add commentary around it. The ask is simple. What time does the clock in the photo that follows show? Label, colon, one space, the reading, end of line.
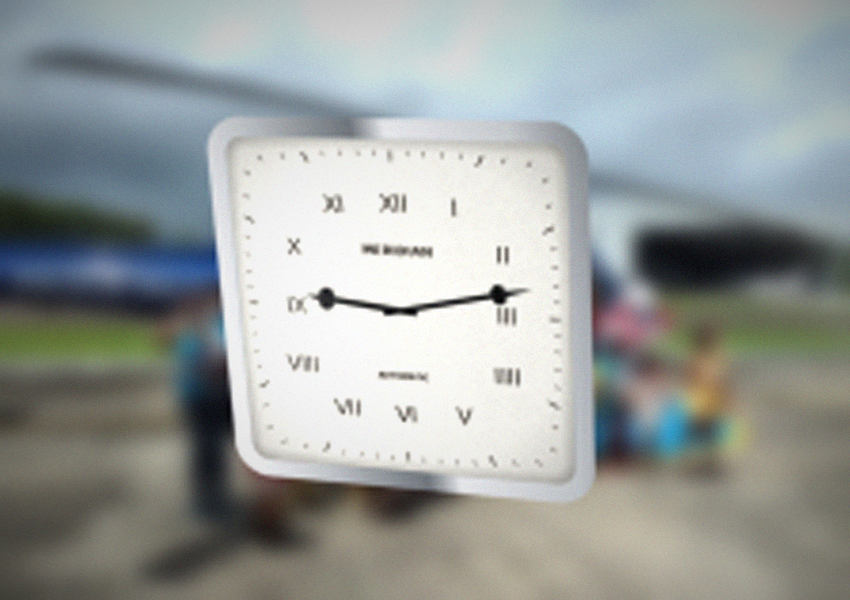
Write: 9:13
